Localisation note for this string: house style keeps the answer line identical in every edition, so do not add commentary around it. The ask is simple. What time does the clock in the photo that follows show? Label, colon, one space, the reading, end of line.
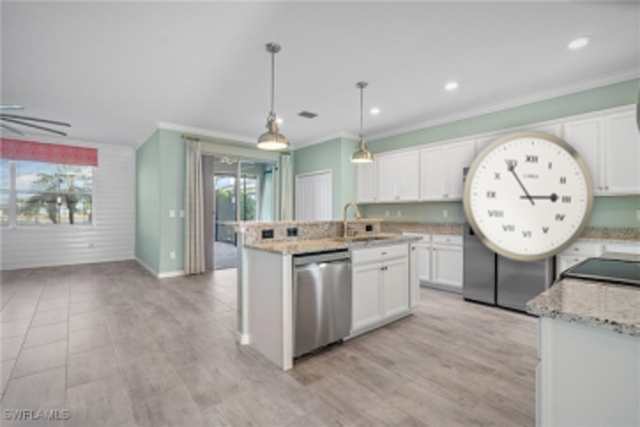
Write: 2:54
